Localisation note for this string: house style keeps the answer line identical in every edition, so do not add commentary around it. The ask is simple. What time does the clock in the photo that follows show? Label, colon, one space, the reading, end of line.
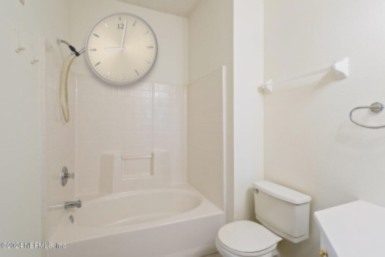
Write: 9:02
